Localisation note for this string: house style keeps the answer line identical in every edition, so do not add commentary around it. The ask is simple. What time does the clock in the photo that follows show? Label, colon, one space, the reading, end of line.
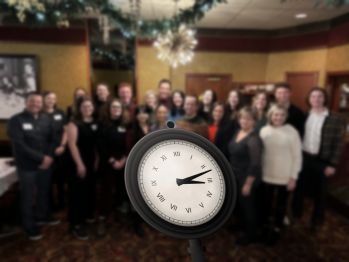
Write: 3:12
